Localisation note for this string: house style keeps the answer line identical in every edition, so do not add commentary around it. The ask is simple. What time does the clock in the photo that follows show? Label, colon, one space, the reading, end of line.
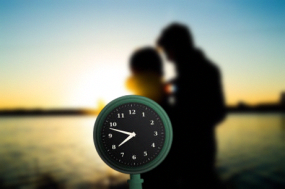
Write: 7:48
